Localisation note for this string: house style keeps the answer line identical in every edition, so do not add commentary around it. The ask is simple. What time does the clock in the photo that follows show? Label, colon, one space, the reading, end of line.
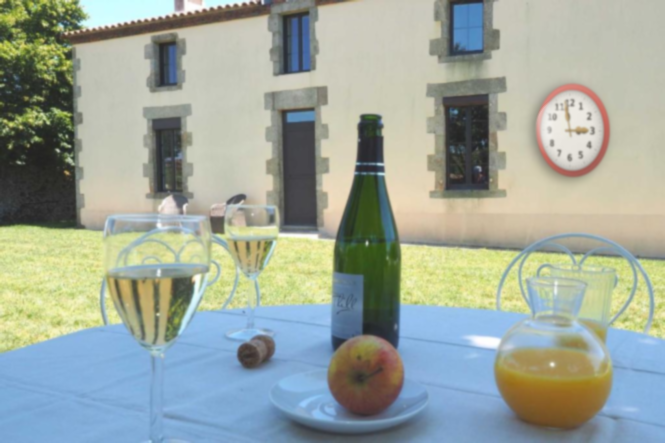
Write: 2:58
